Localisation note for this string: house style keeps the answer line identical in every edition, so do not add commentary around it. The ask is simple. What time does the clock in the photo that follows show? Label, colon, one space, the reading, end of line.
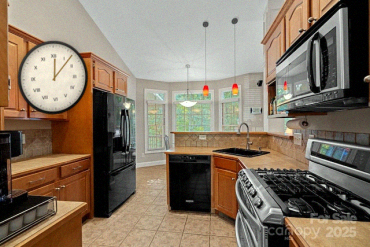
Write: 12:07
